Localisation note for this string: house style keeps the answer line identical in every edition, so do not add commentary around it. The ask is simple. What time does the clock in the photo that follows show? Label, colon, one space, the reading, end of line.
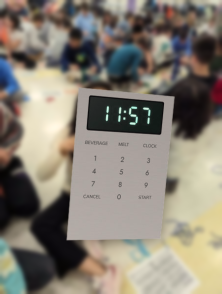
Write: 11:57
